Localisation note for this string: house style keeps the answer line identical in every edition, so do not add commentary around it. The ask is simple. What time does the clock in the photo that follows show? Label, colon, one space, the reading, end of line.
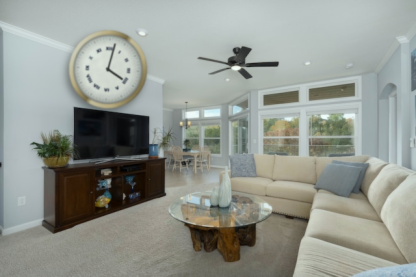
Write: 4:02
